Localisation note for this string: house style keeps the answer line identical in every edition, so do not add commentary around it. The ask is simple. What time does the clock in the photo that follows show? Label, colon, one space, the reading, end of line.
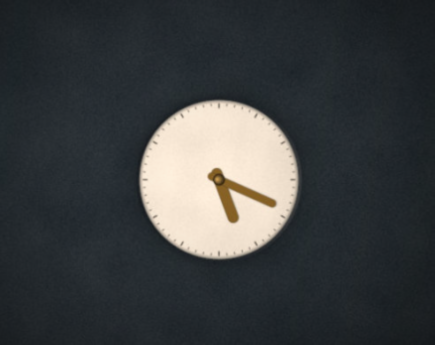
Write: 5:19
